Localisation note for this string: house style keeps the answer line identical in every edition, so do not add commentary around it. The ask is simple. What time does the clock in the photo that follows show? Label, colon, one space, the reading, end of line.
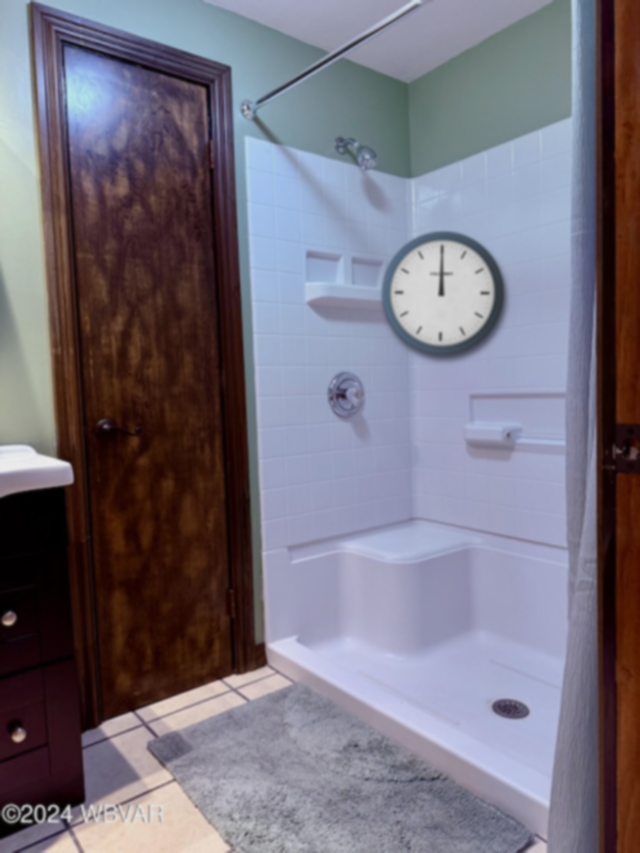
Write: 12:00
